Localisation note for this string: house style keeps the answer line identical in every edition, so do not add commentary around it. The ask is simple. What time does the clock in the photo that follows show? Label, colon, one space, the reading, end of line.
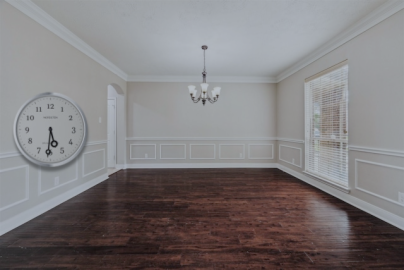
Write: 5:31
